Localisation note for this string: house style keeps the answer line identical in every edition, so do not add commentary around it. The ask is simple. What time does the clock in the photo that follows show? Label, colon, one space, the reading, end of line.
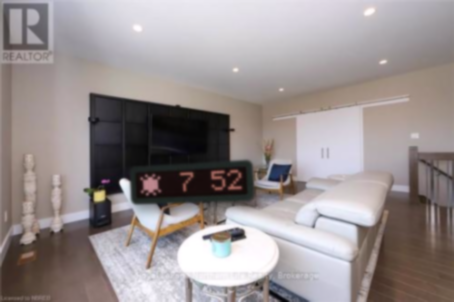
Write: 7:52
